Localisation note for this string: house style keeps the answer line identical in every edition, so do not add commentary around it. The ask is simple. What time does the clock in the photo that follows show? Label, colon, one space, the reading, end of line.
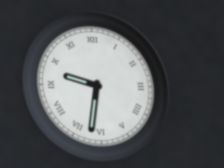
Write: 9:32
